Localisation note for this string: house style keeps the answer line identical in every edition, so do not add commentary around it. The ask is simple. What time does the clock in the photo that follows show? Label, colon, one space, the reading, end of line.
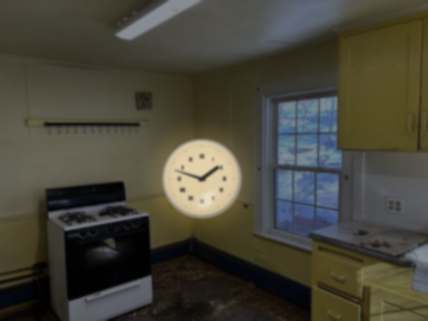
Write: 1:48
